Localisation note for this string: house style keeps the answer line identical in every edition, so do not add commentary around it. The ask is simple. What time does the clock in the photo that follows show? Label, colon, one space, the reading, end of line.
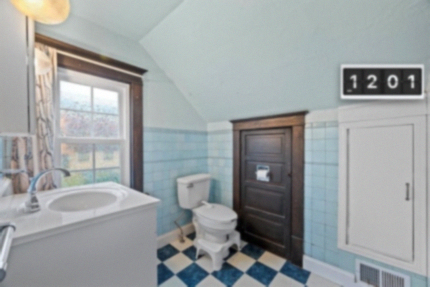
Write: 12:01
